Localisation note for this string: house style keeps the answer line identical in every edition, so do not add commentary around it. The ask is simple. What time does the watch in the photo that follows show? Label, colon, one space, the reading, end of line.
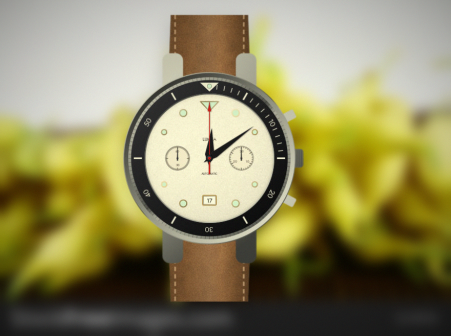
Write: 12:09
